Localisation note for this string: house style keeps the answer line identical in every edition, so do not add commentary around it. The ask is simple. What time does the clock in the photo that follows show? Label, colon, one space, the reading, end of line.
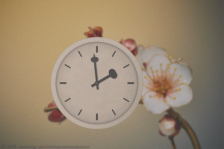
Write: 1:59
